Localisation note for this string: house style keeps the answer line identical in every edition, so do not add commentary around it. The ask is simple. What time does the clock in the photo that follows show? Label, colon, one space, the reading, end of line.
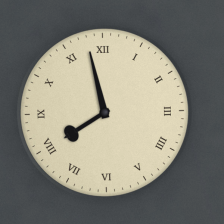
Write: 7:58
